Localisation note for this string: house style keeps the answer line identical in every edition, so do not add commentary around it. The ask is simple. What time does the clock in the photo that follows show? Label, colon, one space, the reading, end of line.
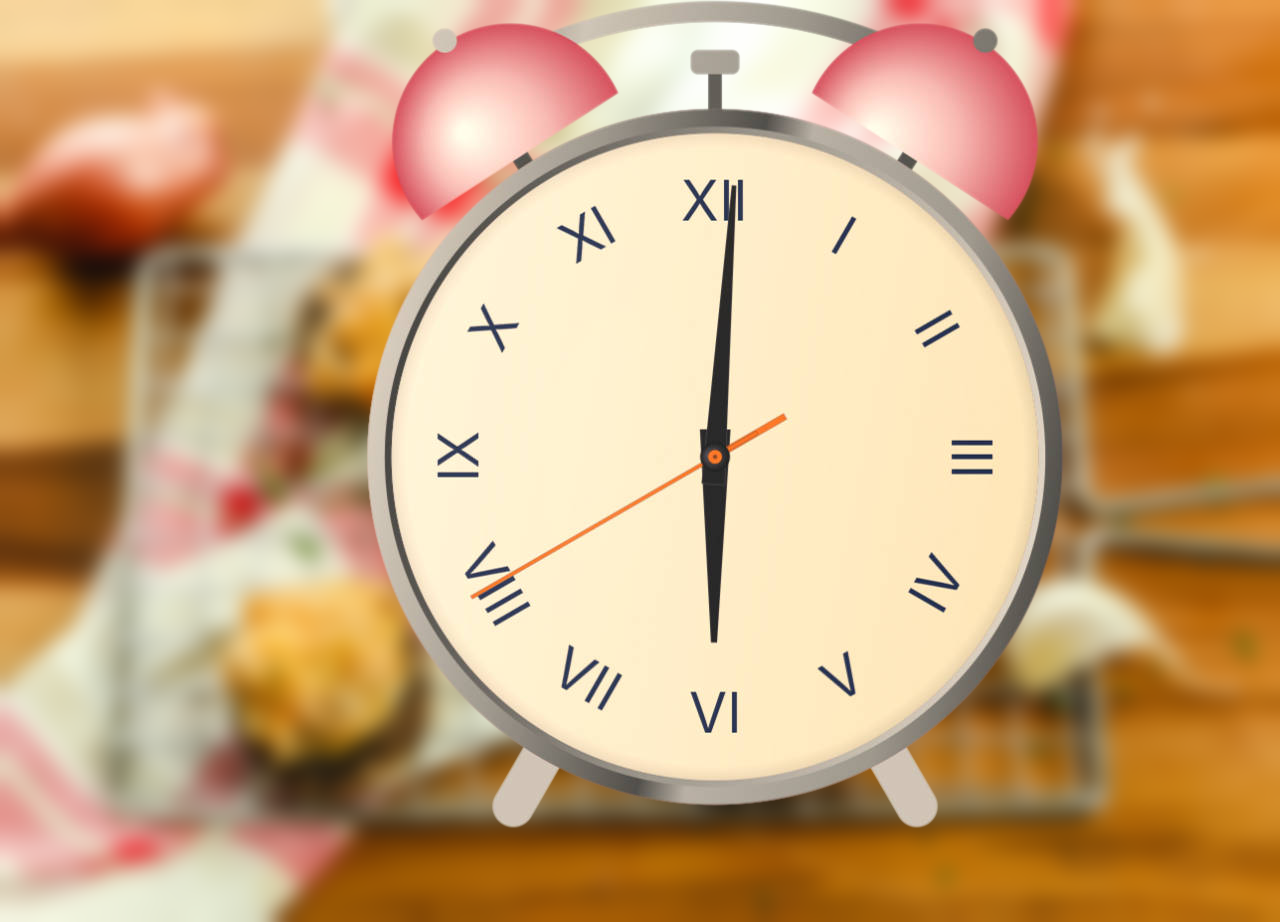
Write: 6:00:40
